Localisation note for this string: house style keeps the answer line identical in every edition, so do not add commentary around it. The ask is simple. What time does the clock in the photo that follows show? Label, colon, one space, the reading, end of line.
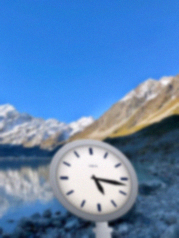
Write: 5:17
